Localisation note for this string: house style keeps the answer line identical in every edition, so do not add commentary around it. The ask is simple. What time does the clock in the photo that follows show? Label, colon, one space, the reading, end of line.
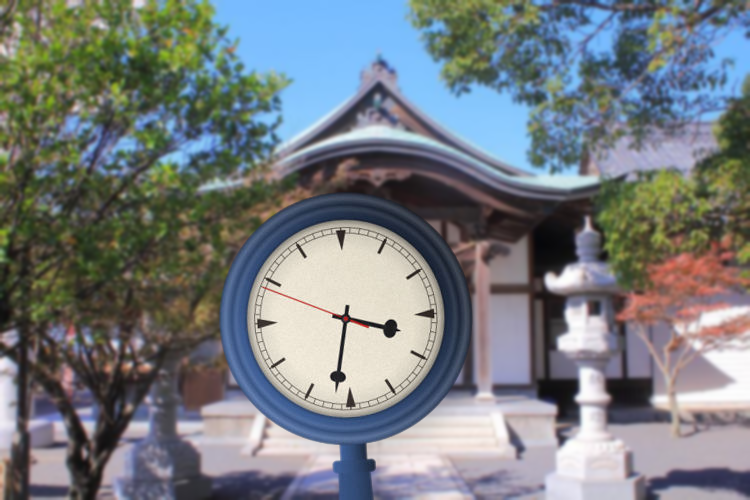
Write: 3:31:49
